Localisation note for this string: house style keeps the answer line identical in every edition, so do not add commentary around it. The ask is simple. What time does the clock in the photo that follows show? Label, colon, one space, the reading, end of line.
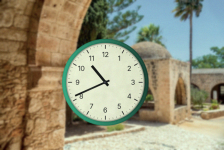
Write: 10:41
